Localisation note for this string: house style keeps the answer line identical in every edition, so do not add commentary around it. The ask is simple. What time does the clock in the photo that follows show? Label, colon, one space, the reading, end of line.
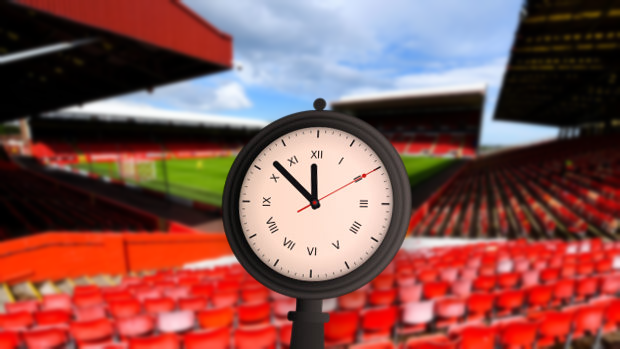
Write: 11:52:10
